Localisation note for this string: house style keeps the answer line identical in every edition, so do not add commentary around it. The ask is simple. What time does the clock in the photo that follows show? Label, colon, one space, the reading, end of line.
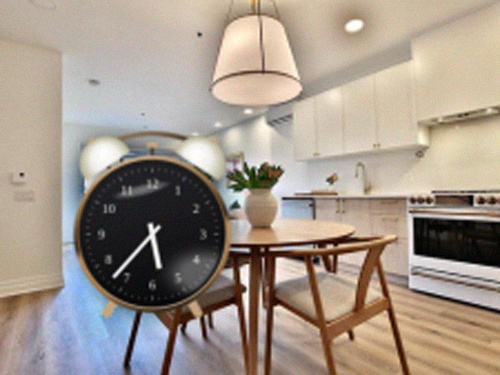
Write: 5:37
